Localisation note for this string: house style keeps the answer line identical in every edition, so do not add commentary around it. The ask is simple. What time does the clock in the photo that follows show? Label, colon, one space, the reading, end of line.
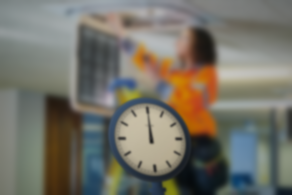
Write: 12:00
